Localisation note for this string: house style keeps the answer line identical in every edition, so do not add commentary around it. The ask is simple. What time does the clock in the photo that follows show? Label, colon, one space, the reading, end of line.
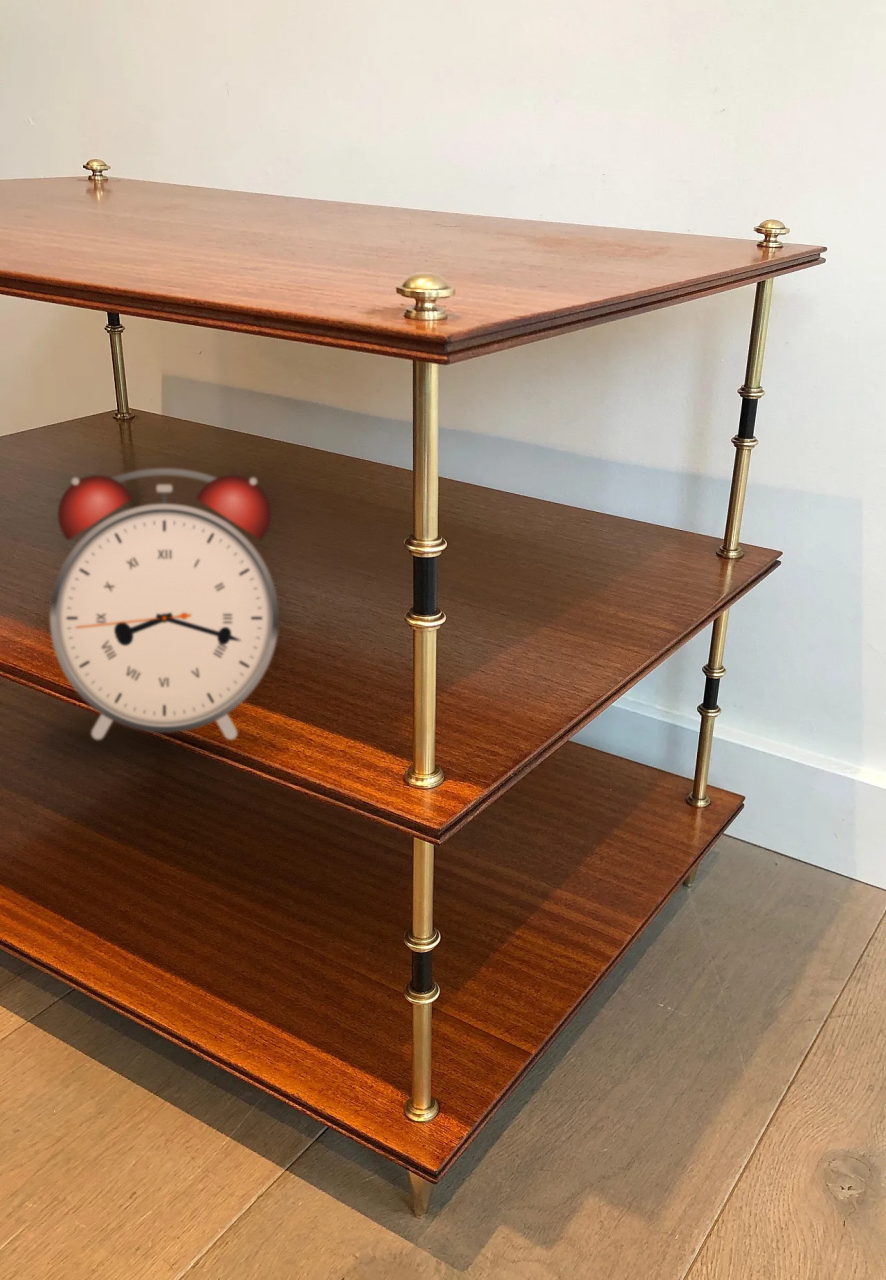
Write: 8:17:44
